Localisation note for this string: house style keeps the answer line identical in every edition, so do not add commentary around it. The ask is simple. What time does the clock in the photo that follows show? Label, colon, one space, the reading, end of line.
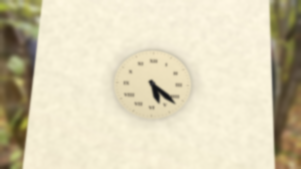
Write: 5:22
